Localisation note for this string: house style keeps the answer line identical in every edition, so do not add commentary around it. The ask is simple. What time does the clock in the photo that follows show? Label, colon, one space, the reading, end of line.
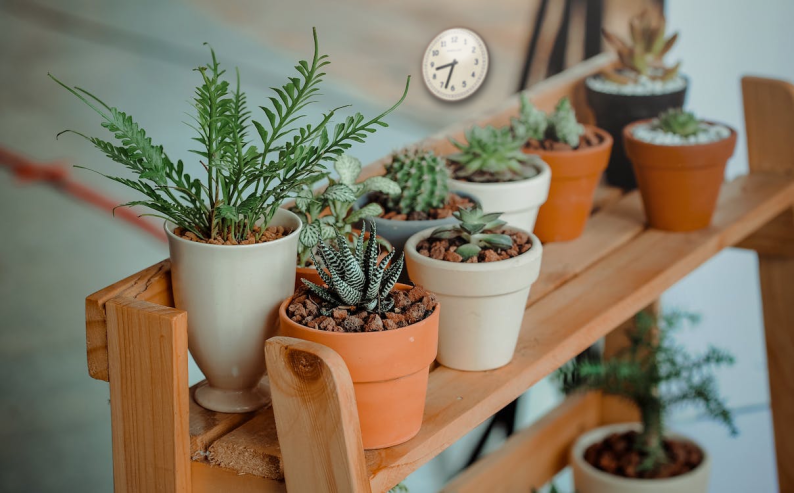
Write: 8:33
